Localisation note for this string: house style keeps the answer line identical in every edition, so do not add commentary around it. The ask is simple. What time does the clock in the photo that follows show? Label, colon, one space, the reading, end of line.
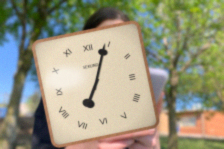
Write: 7:04
